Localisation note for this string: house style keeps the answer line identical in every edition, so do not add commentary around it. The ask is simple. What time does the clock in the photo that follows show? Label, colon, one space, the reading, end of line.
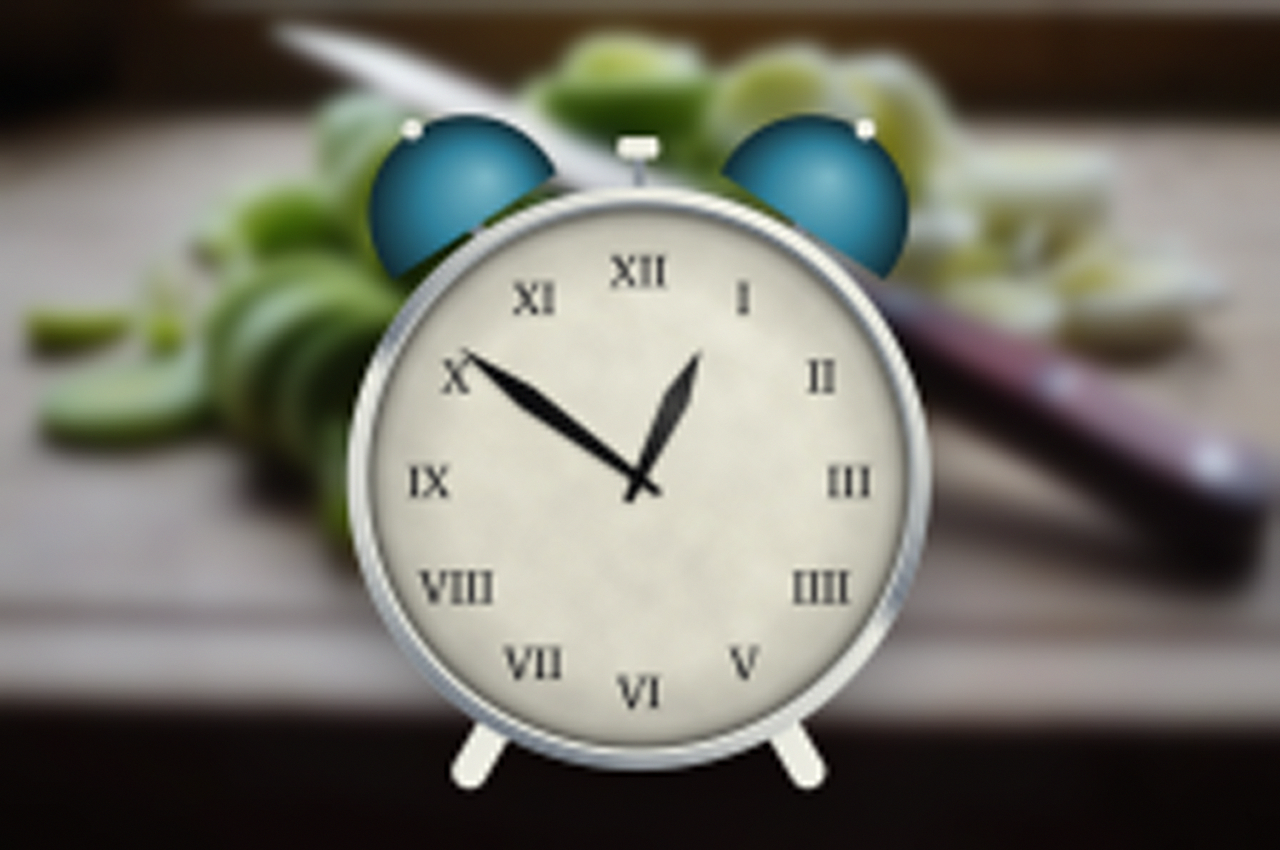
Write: 12:51
